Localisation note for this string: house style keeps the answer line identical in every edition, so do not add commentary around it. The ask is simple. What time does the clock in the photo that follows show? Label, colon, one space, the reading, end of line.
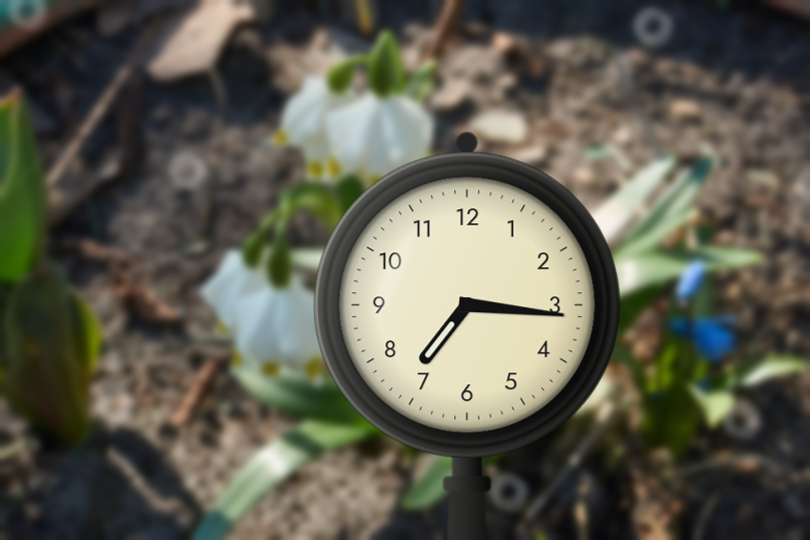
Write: 7:16
